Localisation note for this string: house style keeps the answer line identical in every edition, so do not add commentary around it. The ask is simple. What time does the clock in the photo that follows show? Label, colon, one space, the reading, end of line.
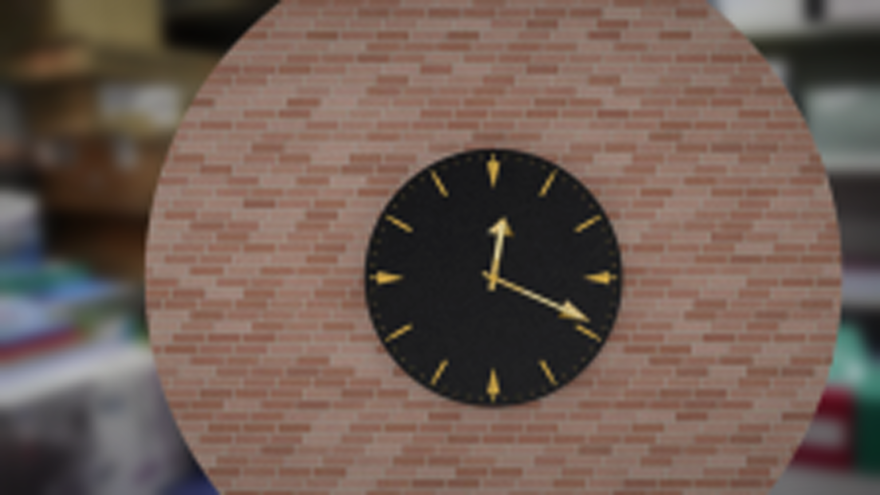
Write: 12:19
